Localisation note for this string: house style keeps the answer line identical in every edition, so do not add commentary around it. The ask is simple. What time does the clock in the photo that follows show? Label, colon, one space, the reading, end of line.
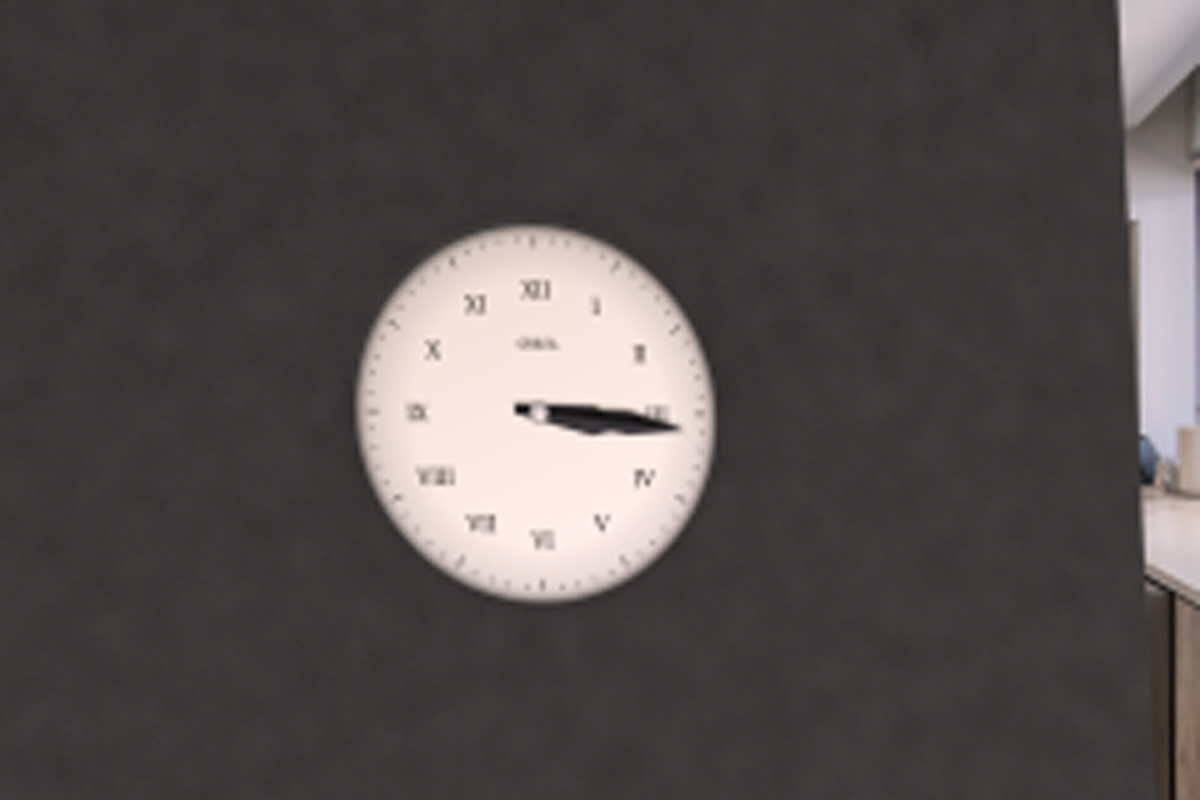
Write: 3:16
